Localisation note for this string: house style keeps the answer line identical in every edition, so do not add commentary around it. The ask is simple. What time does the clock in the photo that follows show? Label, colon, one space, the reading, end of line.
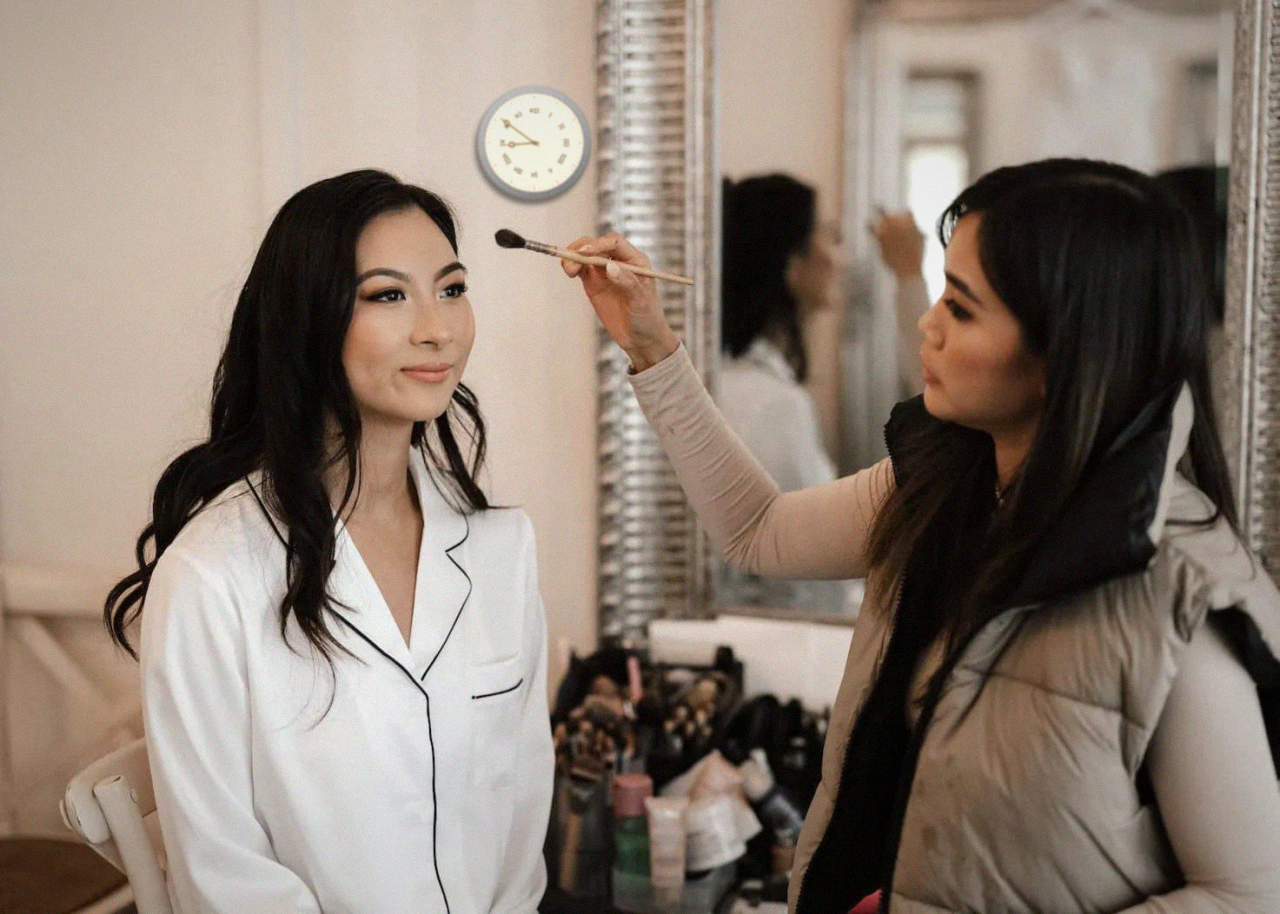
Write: 8:51
